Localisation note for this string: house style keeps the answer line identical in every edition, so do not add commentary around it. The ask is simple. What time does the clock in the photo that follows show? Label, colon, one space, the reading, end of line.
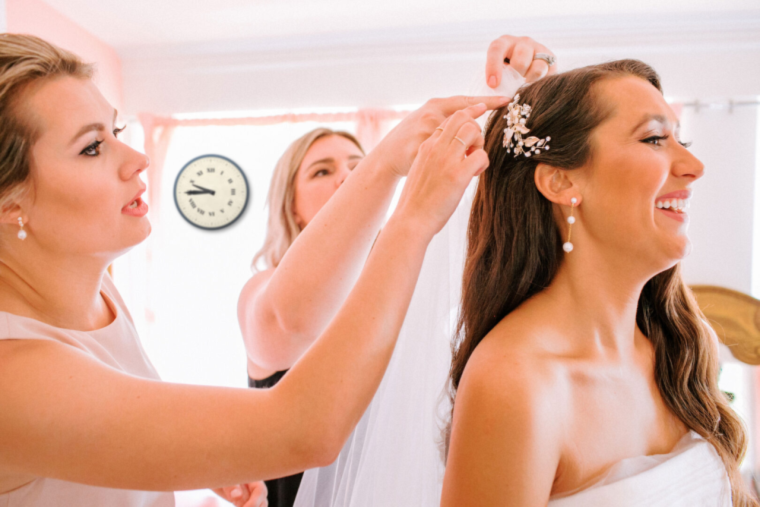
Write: 9:45
